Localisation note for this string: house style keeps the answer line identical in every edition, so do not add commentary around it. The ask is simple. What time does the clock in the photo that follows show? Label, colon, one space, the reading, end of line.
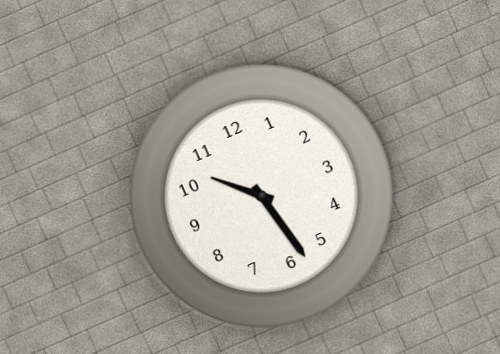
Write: 10:28
